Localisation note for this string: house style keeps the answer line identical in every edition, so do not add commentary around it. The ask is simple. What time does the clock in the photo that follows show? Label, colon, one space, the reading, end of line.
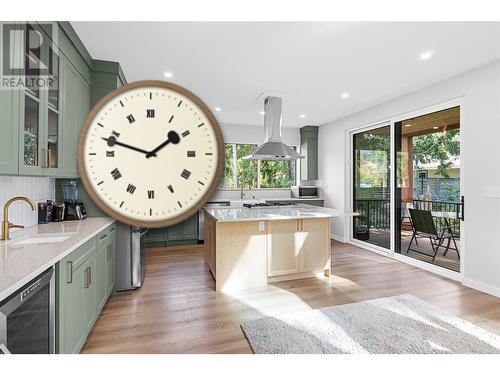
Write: 1:48
